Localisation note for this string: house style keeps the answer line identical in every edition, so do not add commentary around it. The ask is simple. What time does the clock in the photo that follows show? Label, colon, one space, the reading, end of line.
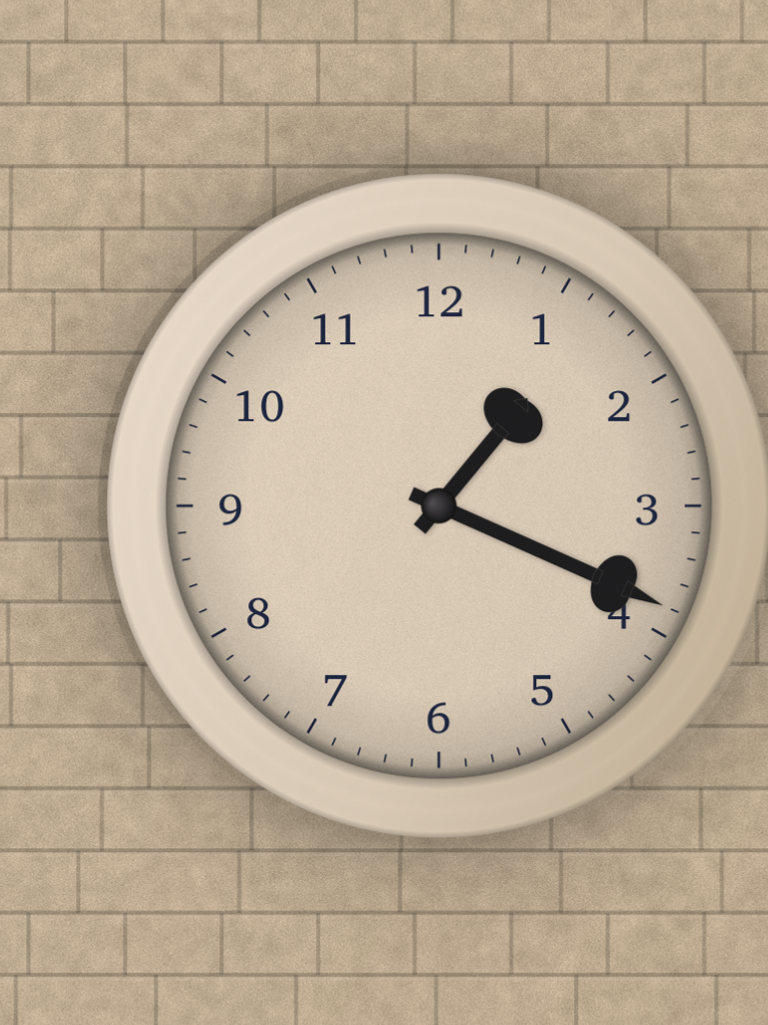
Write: 1:19
